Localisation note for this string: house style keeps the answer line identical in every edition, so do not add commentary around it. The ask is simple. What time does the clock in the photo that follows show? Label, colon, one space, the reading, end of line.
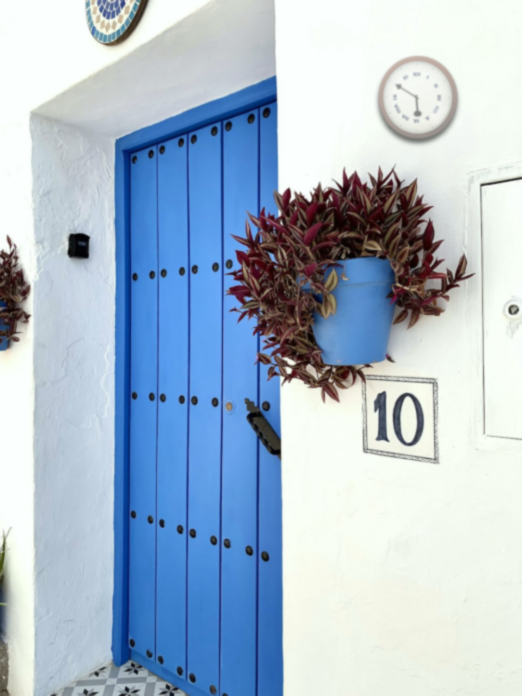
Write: 5:50
